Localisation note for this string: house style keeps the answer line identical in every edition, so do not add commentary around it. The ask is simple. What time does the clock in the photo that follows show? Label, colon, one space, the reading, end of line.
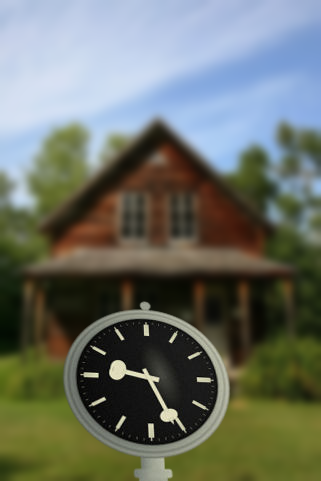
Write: 9:26
